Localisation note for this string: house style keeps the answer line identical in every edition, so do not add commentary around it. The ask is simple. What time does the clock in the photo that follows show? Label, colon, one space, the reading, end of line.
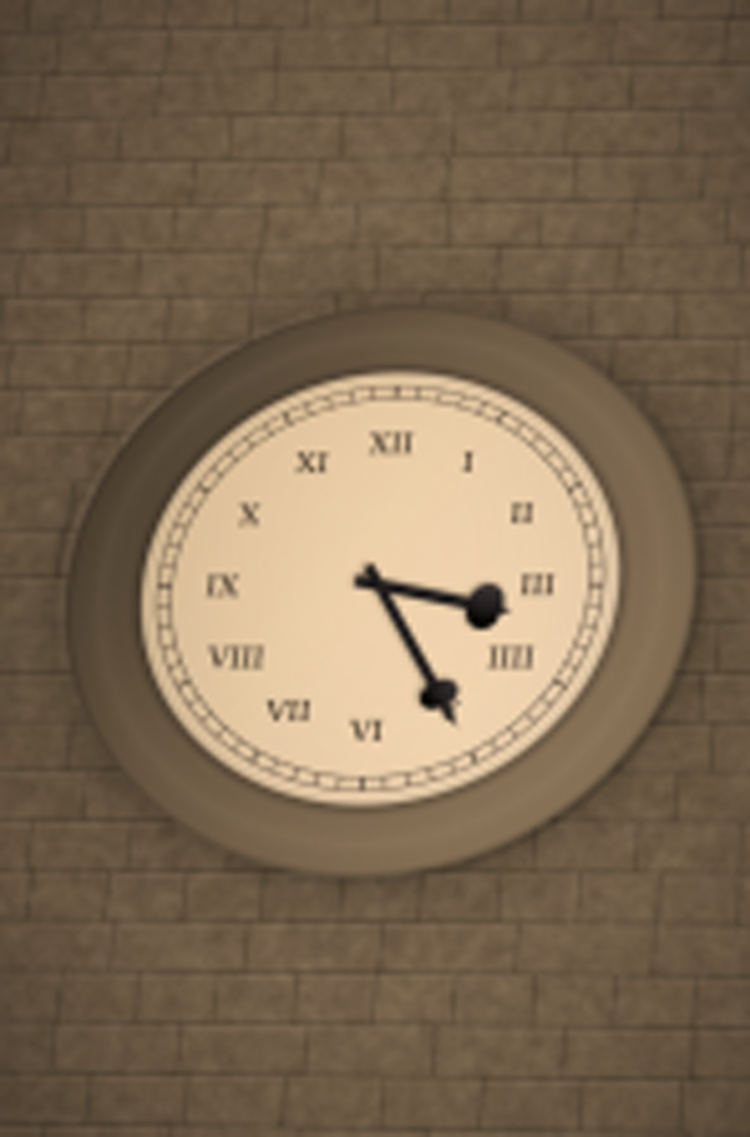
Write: 3:25
